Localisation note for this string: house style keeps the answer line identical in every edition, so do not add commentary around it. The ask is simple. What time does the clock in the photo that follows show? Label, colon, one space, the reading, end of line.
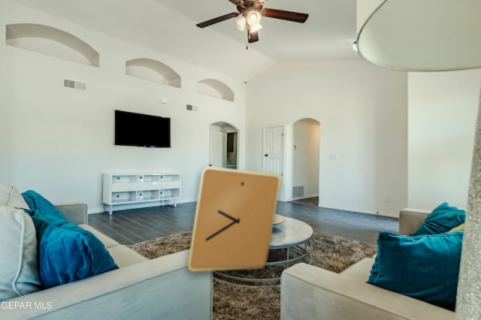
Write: 9:40
